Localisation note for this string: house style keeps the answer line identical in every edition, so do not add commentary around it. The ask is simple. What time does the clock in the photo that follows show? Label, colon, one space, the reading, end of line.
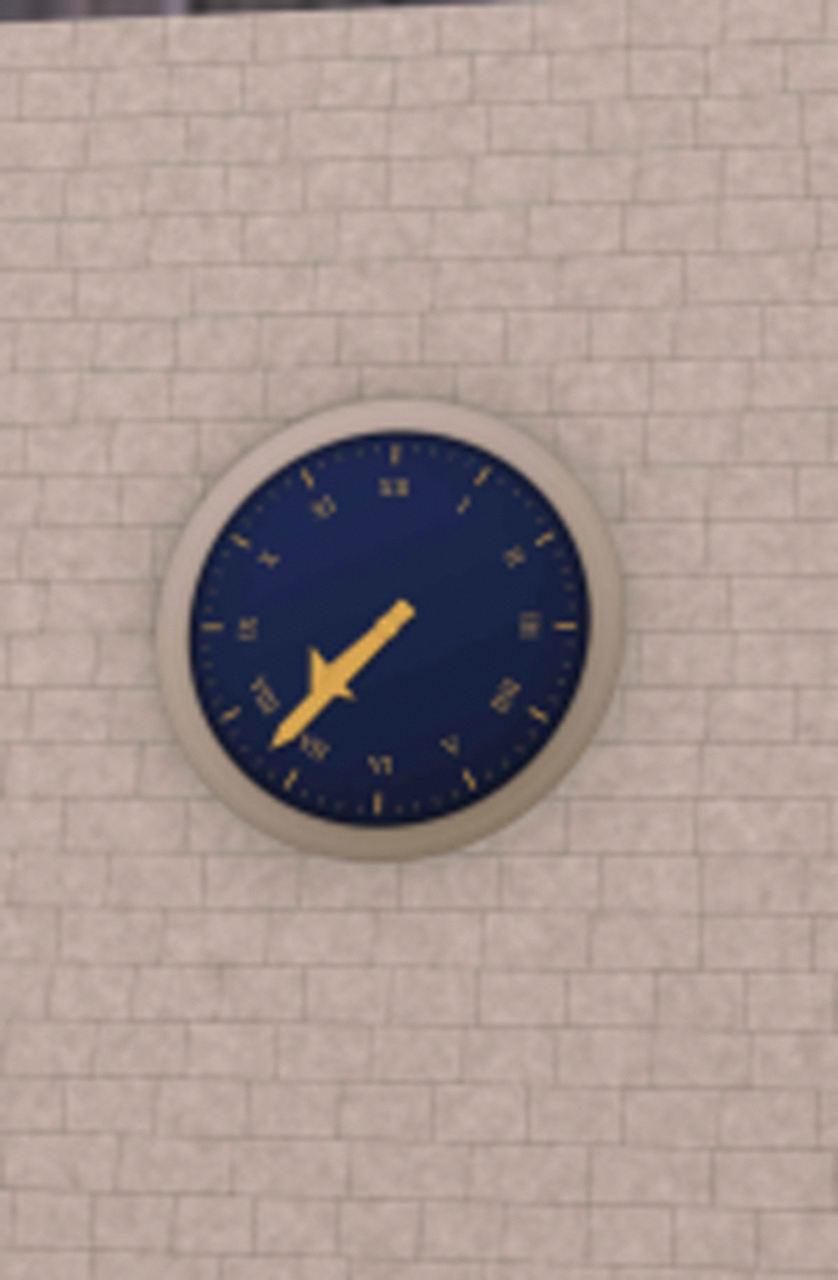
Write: 7:37
